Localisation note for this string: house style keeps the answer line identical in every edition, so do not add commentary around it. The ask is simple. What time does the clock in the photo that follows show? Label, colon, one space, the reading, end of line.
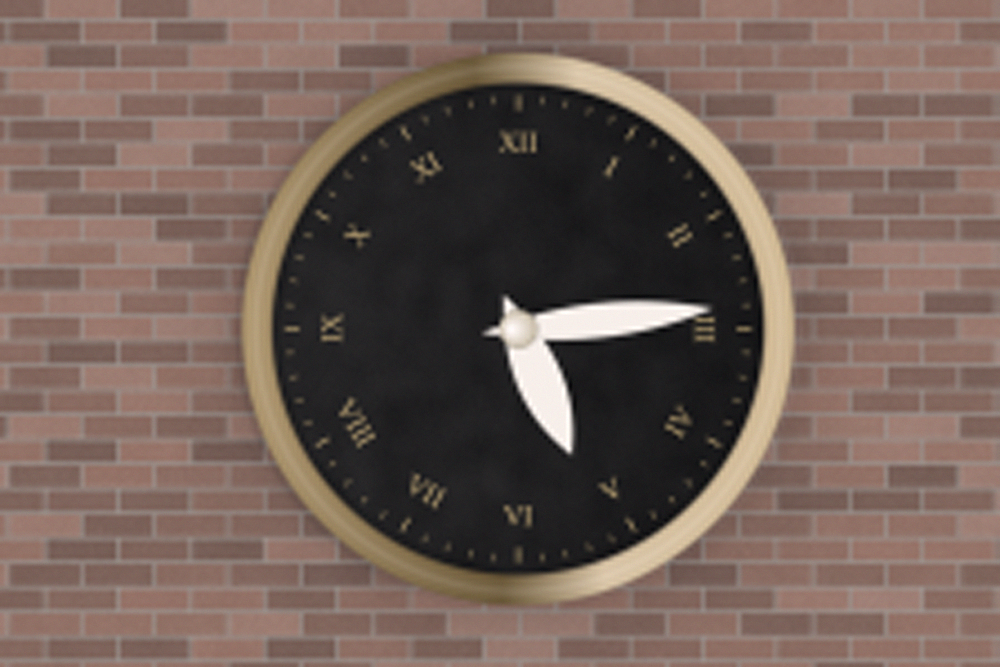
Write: 5:14
